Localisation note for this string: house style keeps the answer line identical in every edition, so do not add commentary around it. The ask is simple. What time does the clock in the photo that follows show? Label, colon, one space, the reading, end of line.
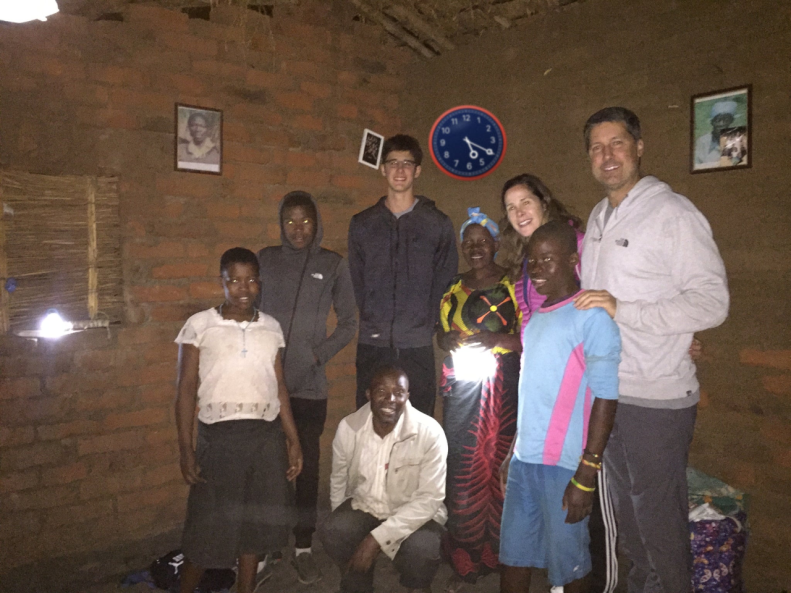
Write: 5:20
